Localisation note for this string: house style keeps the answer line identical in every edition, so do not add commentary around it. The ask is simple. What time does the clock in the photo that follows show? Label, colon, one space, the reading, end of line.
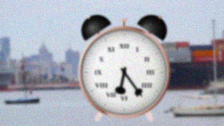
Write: 6:24
